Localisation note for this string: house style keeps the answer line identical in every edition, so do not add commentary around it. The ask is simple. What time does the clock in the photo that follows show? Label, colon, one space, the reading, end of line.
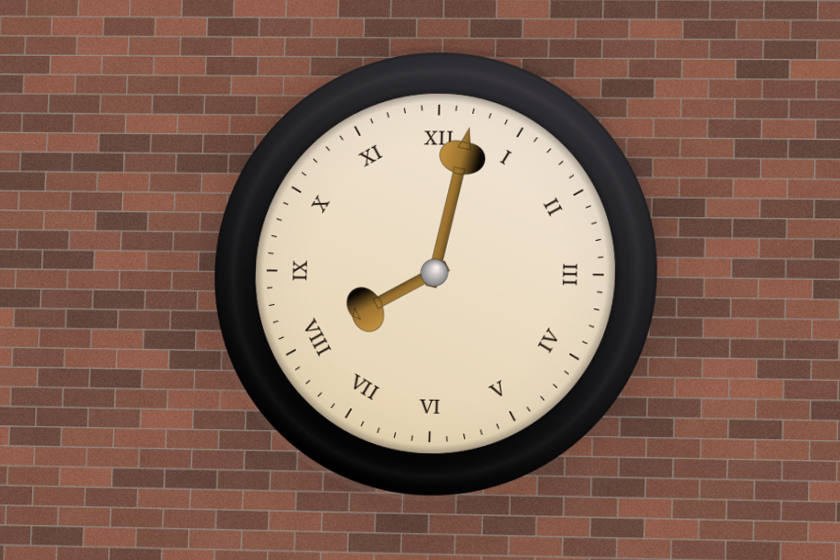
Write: 8:02
